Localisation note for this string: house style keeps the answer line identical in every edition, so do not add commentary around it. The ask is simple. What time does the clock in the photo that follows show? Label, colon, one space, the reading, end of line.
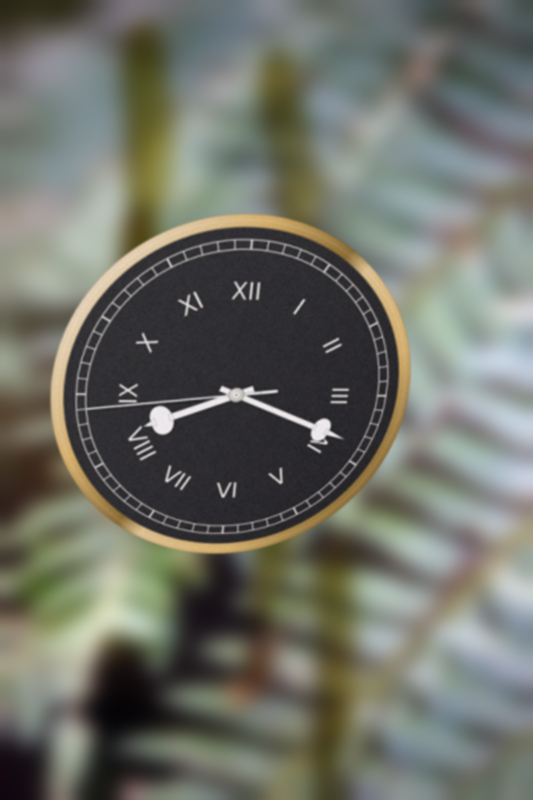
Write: 8:18:44
